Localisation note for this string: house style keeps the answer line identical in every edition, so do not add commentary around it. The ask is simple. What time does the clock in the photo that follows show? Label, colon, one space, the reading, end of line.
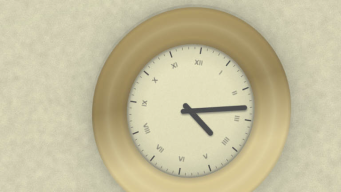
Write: 4:13
